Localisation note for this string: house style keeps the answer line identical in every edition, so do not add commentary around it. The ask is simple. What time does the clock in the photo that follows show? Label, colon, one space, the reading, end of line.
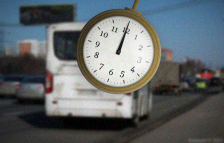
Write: 12:00
